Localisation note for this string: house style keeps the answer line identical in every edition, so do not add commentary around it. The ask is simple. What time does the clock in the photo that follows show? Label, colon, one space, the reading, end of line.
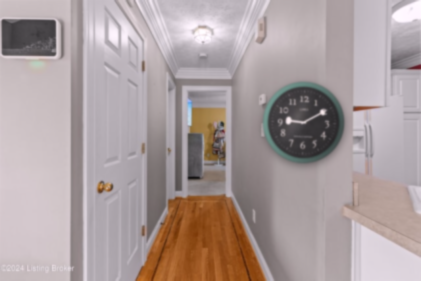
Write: 9:10
